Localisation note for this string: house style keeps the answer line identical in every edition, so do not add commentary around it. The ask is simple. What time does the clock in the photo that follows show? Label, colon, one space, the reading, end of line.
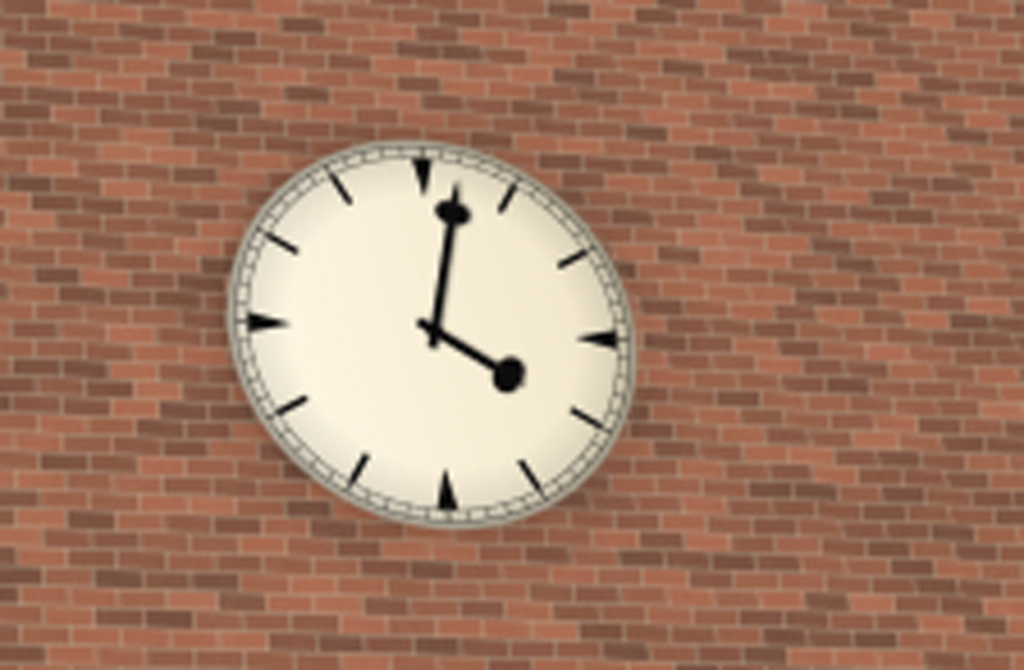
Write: 4:02
